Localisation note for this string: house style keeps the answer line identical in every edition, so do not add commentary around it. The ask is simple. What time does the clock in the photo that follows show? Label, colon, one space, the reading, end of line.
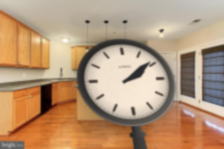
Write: 2:09
